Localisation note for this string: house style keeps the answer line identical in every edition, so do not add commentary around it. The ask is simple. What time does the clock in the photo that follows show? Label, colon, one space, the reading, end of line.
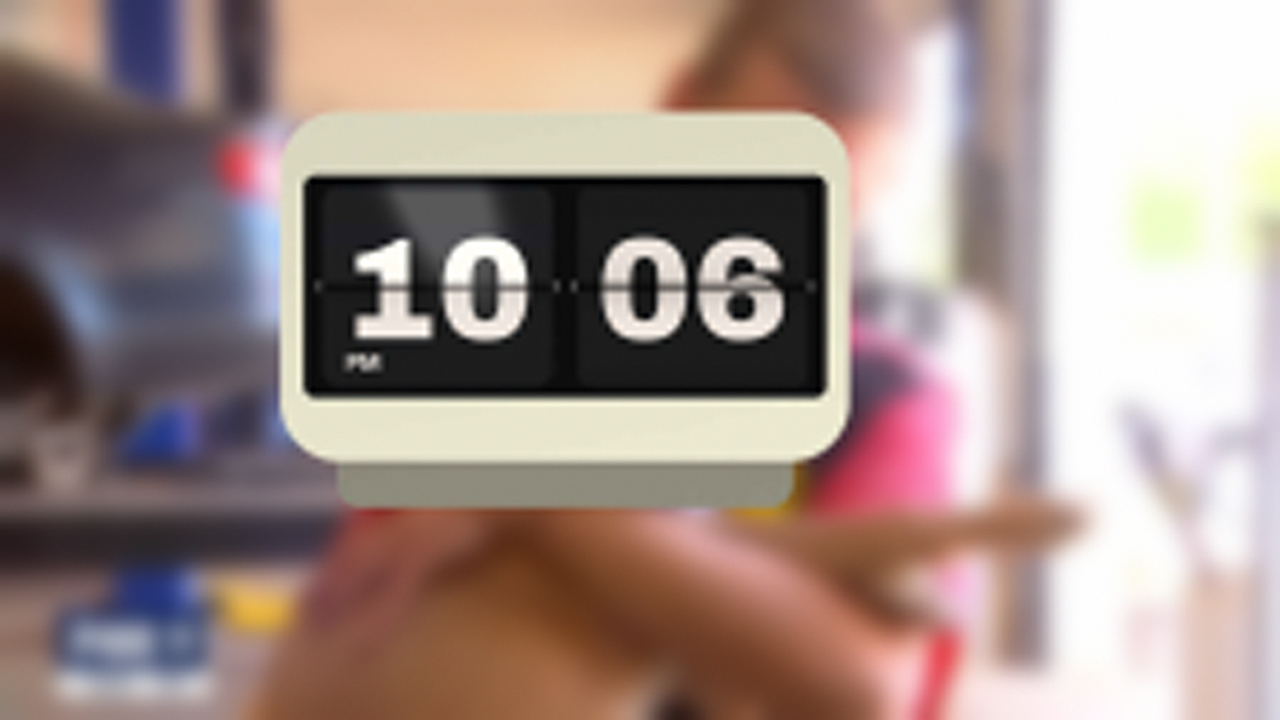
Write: 10:06
